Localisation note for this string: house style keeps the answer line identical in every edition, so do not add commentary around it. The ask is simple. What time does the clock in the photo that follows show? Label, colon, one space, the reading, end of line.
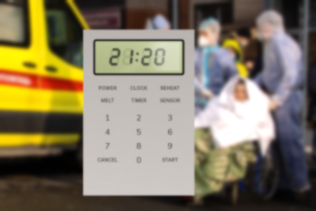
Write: 21:20
